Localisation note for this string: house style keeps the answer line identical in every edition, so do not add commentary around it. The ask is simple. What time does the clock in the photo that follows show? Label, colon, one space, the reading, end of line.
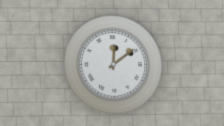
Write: 12:09
